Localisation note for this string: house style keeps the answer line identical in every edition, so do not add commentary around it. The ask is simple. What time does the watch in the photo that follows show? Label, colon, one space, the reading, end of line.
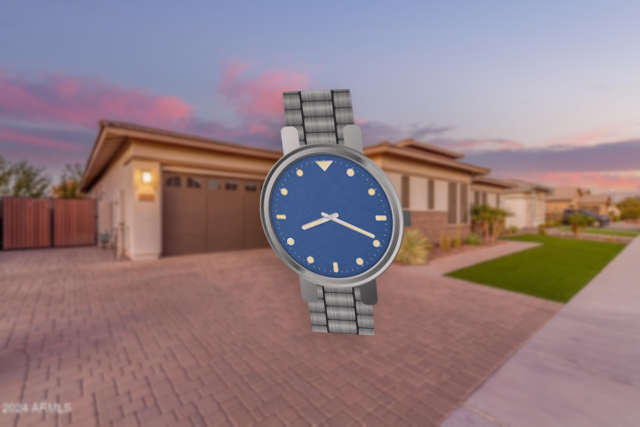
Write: 8:19
